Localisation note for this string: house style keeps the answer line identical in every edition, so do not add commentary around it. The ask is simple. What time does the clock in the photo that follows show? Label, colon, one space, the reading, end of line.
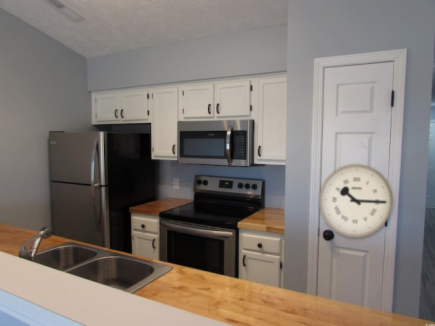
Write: 10:15
